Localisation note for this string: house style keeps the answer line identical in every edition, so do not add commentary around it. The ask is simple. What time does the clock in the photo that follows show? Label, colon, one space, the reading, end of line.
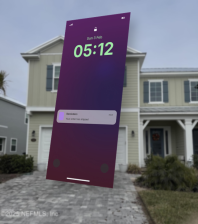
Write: 5:12
